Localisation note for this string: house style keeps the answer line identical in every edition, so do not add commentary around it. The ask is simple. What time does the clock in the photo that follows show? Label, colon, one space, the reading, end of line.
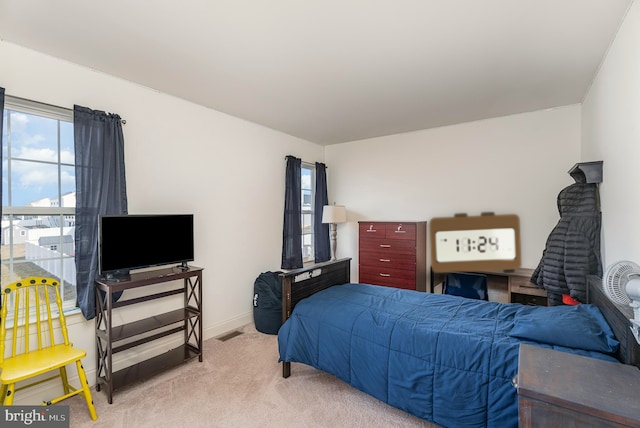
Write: 11:24
